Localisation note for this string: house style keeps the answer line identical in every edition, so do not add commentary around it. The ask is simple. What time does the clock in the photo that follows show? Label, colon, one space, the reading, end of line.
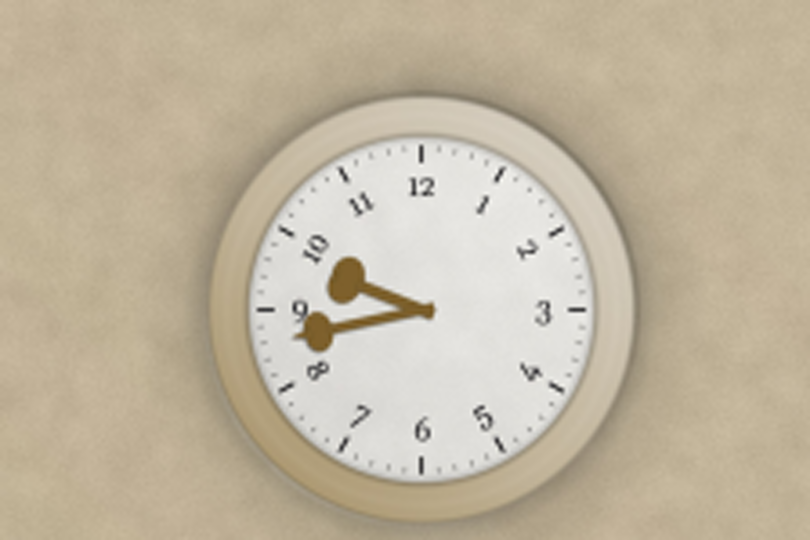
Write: 9:43
